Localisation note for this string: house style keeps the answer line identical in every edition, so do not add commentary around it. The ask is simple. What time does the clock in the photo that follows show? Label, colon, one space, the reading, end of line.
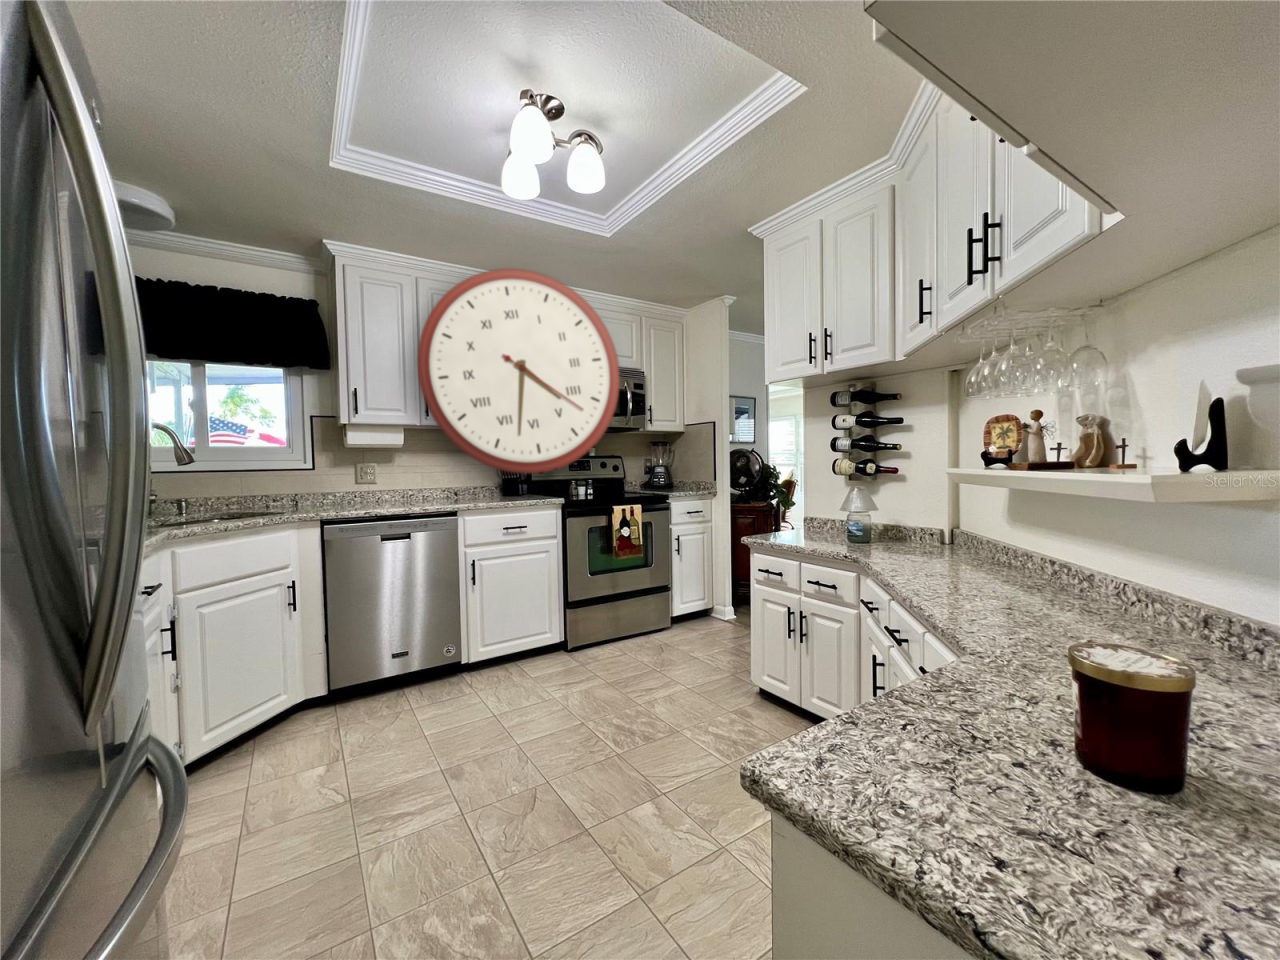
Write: 4:32:22
